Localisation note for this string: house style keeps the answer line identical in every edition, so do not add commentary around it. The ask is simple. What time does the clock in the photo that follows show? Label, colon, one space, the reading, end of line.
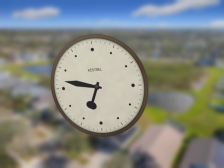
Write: 6:47
